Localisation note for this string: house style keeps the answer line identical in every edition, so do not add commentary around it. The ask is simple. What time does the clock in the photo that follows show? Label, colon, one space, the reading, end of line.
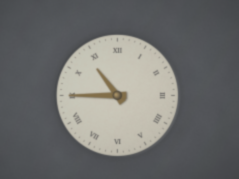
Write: 10:45
